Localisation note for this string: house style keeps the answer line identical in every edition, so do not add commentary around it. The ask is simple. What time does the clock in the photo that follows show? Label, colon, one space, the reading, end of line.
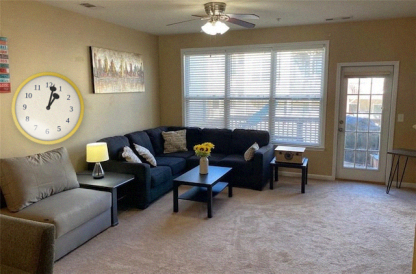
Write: 1:02
